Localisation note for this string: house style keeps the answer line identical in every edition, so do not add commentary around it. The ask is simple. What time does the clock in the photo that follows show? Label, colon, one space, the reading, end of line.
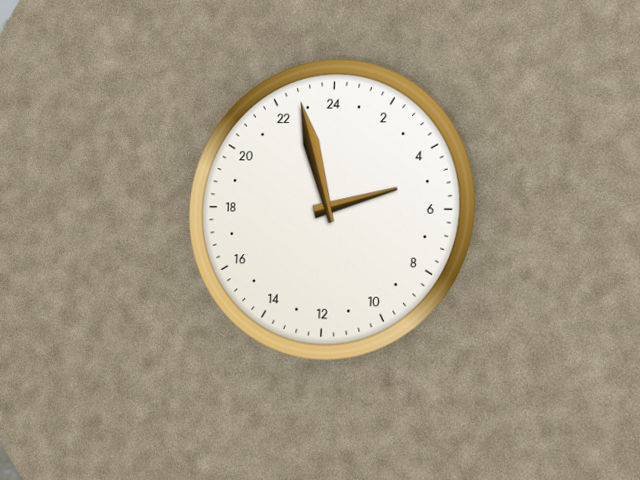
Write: 4:57
